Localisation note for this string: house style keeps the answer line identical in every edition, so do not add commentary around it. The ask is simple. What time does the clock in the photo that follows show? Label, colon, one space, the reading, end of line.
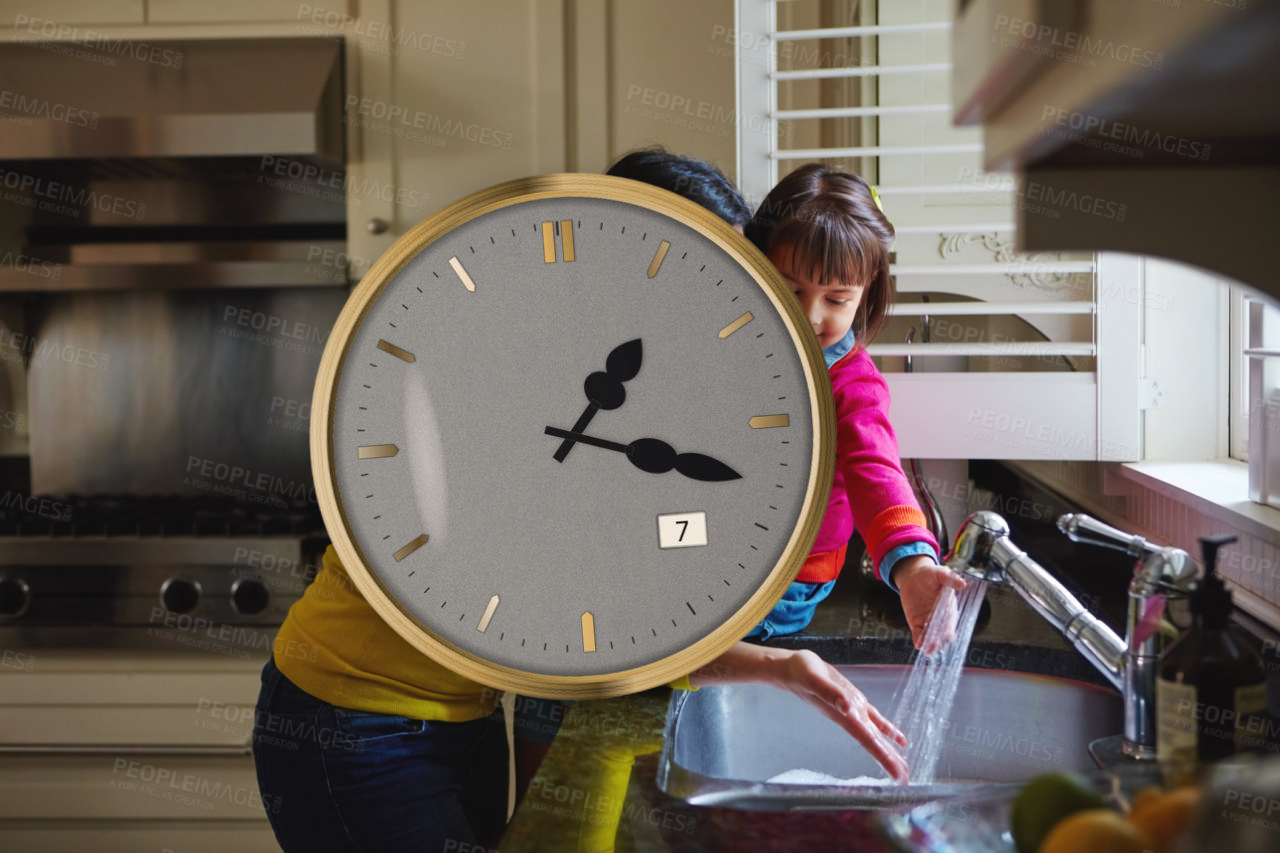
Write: 1:18
